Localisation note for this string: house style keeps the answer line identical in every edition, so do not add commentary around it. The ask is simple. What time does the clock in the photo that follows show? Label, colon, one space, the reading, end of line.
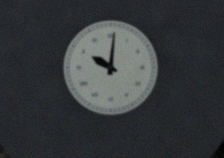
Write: 10:01
